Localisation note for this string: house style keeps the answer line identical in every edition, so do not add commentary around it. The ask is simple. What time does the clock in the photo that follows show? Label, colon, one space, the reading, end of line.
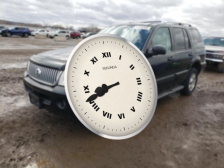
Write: 8:42
